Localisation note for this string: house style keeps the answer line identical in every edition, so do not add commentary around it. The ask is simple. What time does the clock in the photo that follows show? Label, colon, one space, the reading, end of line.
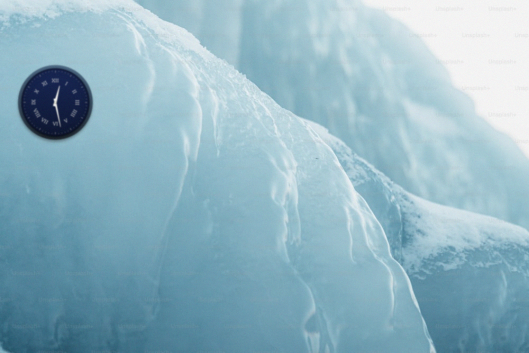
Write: 12:28
